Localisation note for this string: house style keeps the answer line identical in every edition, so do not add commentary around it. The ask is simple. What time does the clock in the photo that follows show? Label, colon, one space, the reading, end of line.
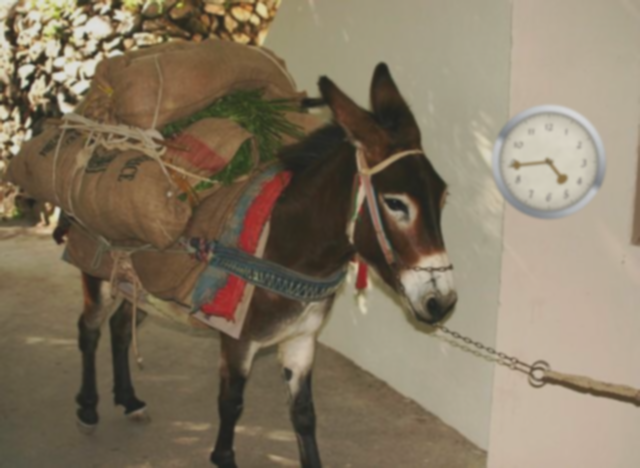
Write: 4:44
